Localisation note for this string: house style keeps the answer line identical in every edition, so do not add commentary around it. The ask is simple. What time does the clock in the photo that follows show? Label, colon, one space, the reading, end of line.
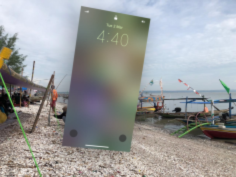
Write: 4:40
